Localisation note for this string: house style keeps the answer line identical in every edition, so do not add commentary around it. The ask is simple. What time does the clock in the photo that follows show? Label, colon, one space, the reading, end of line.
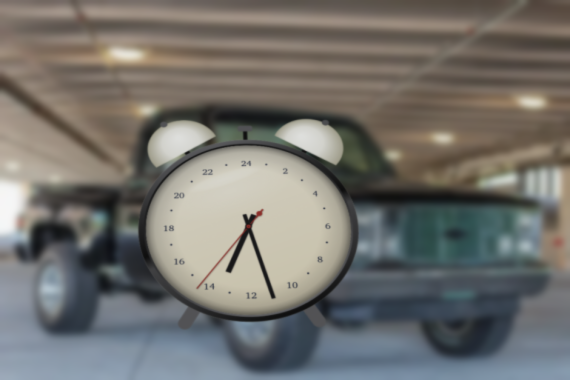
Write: 13:27:36
